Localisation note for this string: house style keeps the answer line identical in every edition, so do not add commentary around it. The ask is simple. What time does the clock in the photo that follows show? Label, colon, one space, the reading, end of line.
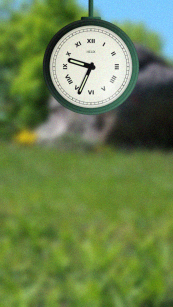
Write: 9:34
